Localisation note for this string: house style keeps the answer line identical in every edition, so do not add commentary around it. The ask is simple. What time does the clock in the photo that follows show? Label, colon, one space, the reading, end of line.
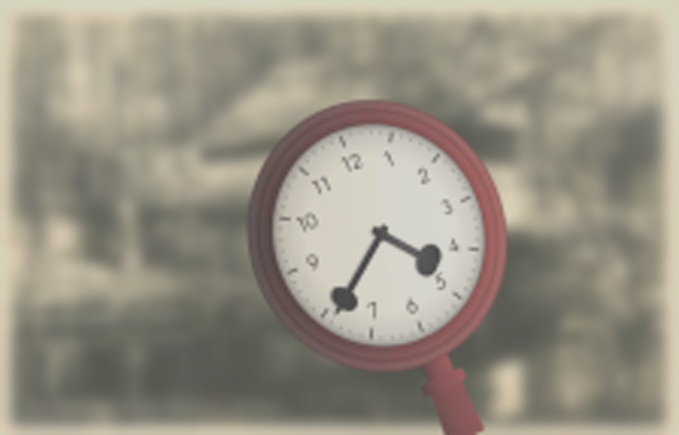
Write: 4:39
